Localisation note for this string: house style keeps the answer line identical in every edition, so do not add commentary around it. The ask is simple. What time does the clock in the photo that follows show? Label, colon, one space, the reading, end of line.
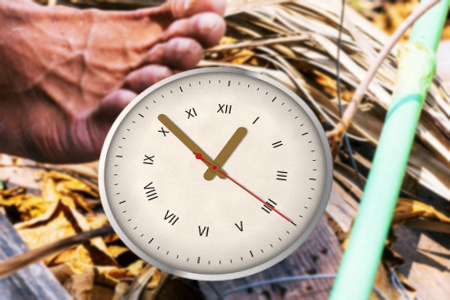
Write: 12:51:20
